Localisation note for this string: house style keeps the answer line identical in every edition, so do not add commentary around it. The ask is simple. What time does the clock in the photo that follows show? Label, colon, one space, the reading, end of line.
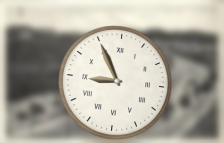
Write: 8:55
